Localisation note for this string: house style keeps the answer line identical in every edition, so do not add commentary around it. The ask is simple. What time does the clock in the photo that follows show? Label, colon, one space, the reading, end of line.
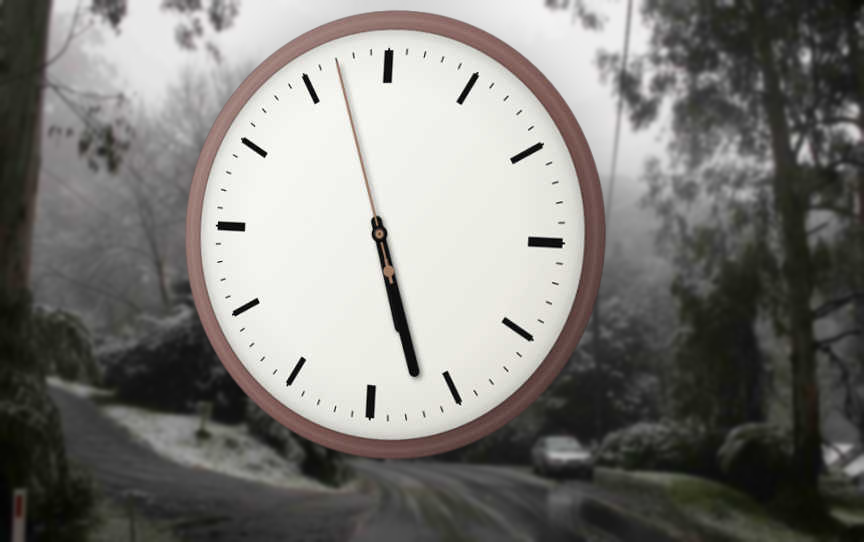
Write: 5:26:57
